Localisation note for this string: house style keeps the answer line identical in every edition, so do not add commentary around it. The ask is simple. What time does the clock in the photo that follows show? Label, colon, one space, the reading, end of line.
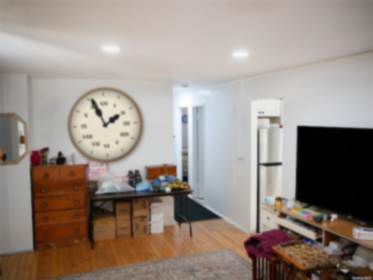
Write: 1:56
